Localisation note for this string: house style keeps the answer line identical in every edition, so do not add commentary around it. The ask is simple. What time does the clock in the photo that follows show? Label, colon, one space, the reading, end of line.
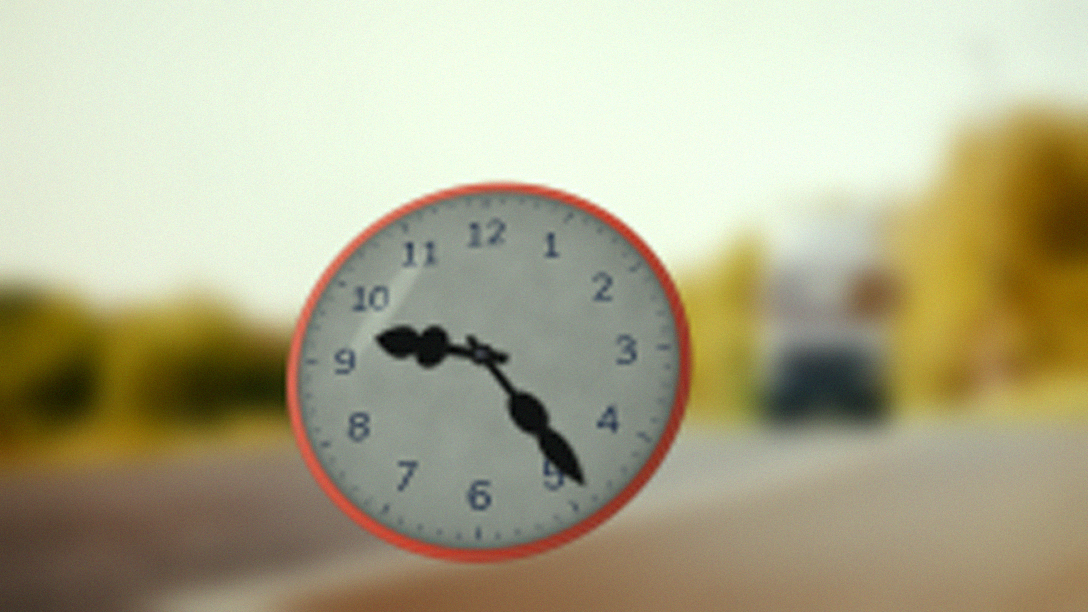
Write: 9:24
